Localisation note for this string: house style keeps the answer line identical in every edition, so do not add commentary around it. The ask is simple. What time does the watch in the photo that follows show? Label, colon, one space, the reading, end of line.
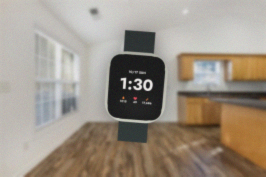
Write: 1:30
